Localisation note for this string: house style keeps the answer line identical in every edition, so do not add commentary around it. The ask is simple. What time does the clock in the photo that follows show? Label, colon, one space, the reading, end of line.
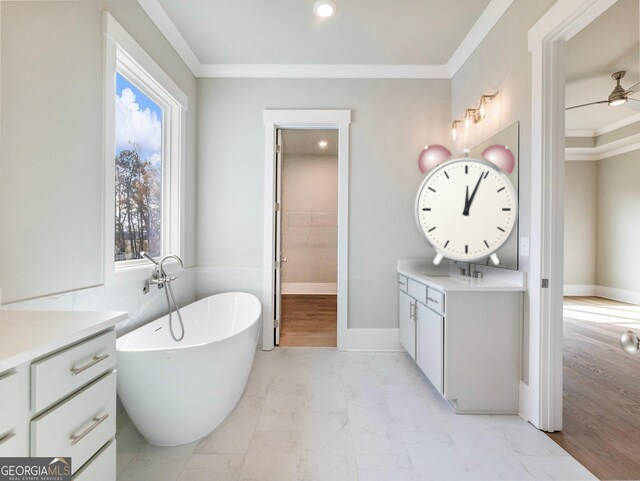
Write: 12:04
